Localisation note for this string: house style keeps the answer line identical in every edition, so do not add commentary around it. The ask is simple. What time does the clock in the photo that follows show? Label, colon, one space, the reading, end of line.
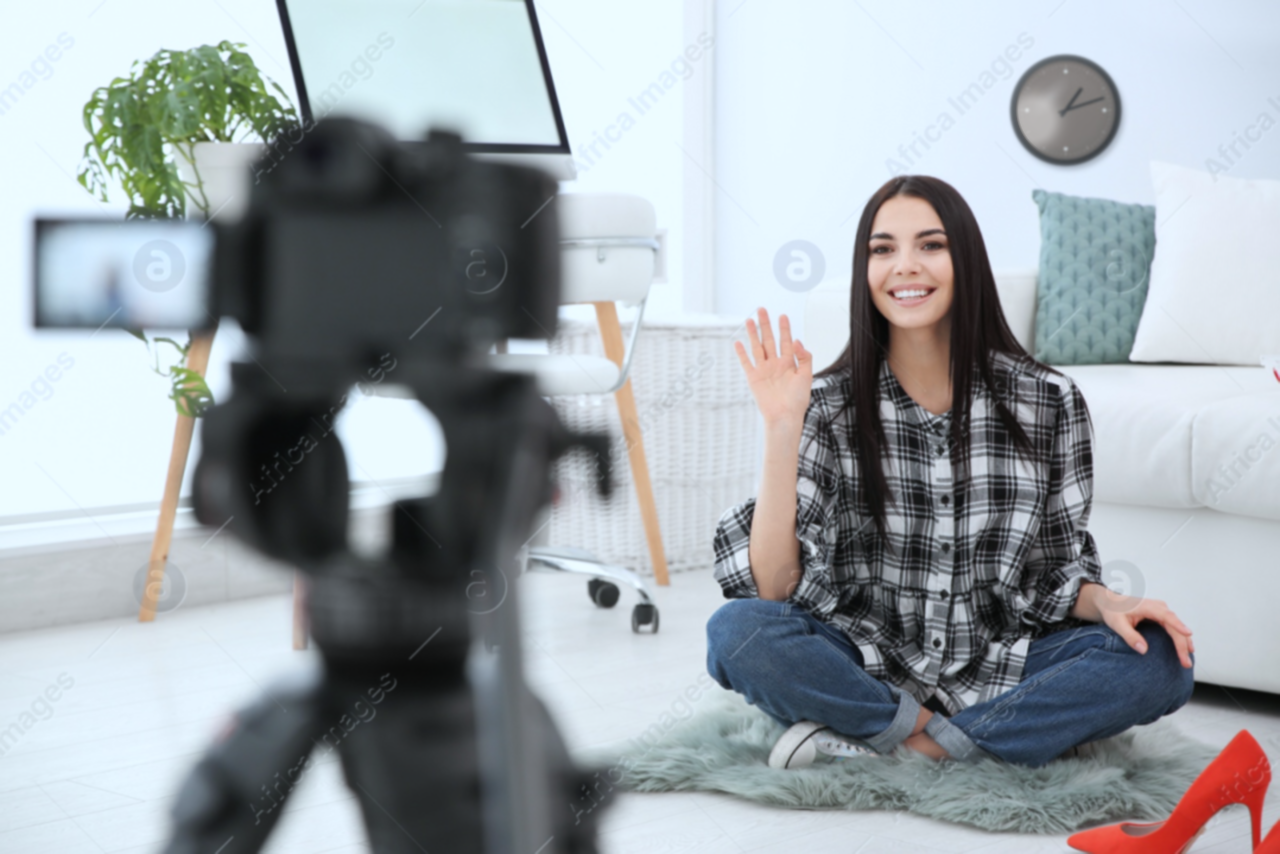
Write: 1:12
